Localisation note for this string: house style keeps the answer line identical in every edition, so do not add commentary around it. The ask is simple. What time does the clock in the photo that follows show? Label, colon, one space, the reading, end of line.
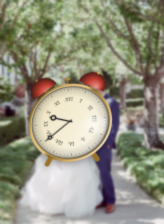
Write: 9:39
